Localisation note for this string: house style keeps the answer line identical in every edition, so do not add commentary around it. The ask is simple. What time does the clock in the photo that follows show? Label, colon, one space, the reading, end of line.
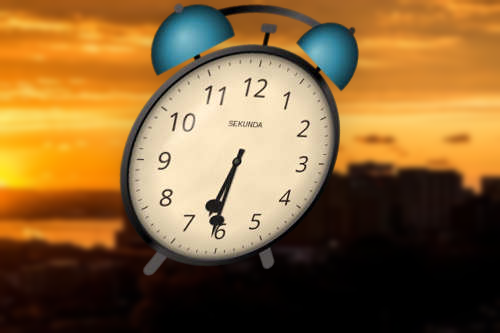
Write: 6:31
